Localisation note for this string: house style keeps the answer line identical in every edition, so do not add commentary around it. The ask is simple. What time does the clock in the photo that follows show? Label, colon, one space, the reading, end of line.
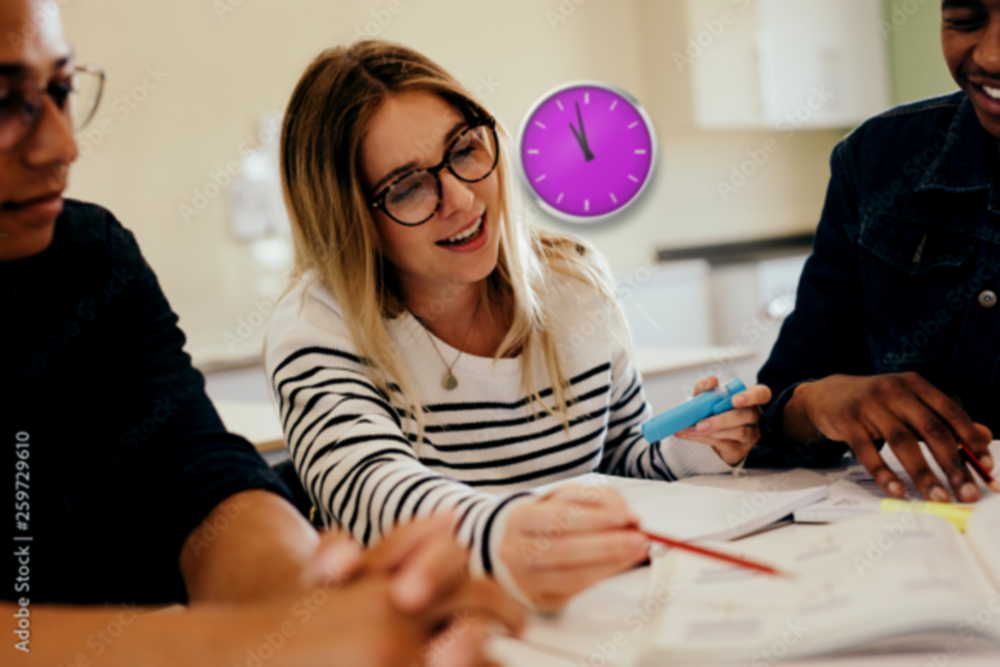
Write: 10:58
